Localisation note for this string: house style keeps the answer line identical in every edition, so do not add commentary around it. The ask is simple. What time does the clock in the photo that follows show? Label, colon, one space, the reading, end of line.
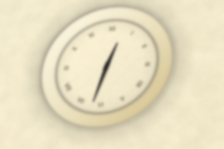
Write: 12:32
